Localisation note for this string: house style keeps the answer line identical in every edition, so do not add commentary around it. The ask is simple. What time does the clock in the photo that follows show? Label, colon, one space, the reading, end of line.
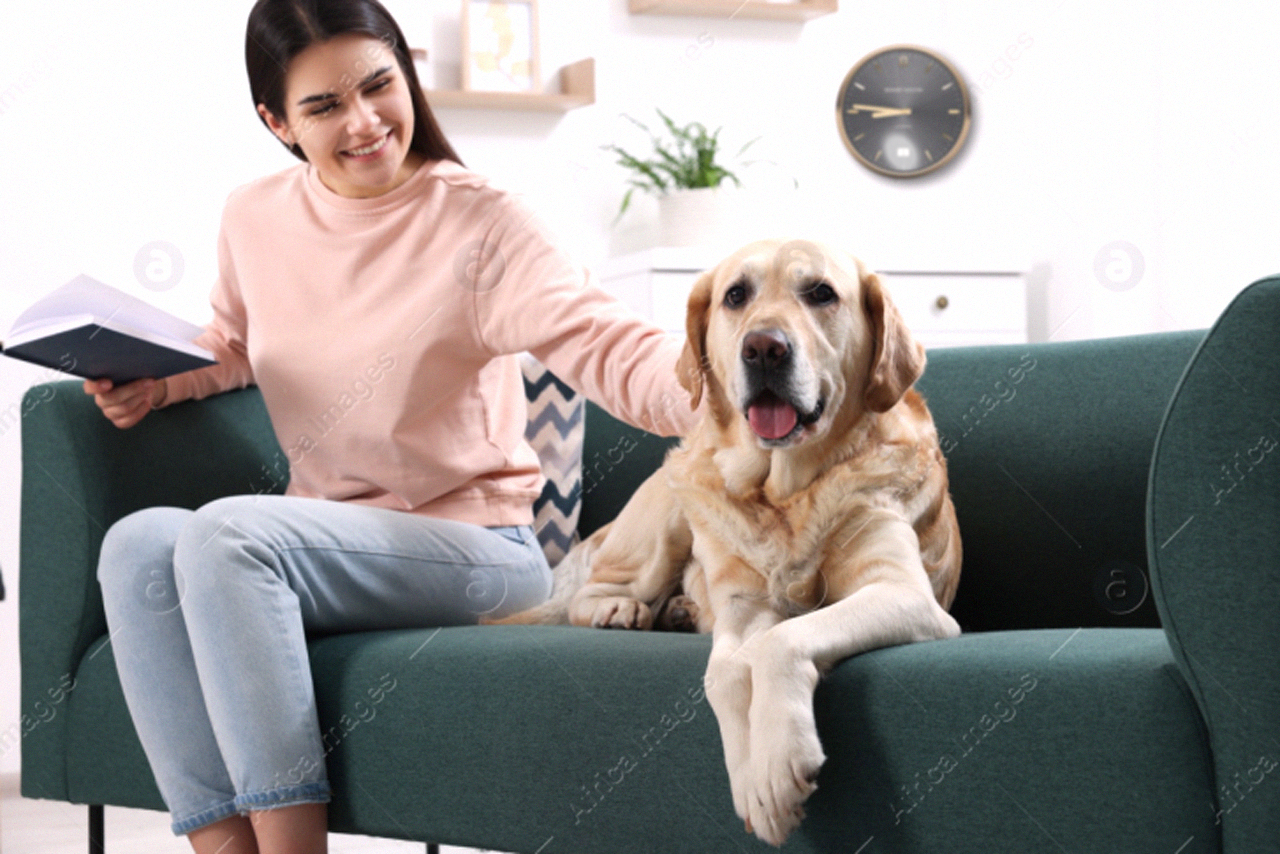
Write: 8:46
